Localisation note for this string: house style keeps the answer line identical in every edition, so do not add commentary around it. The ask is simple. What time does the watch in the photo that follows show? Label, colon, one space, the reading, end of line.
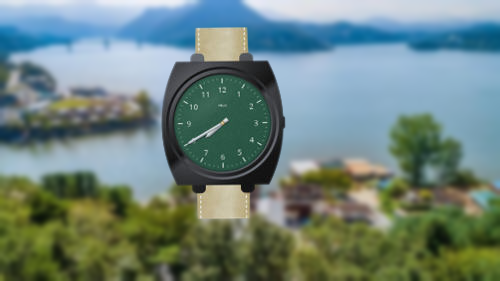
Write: 7:40
